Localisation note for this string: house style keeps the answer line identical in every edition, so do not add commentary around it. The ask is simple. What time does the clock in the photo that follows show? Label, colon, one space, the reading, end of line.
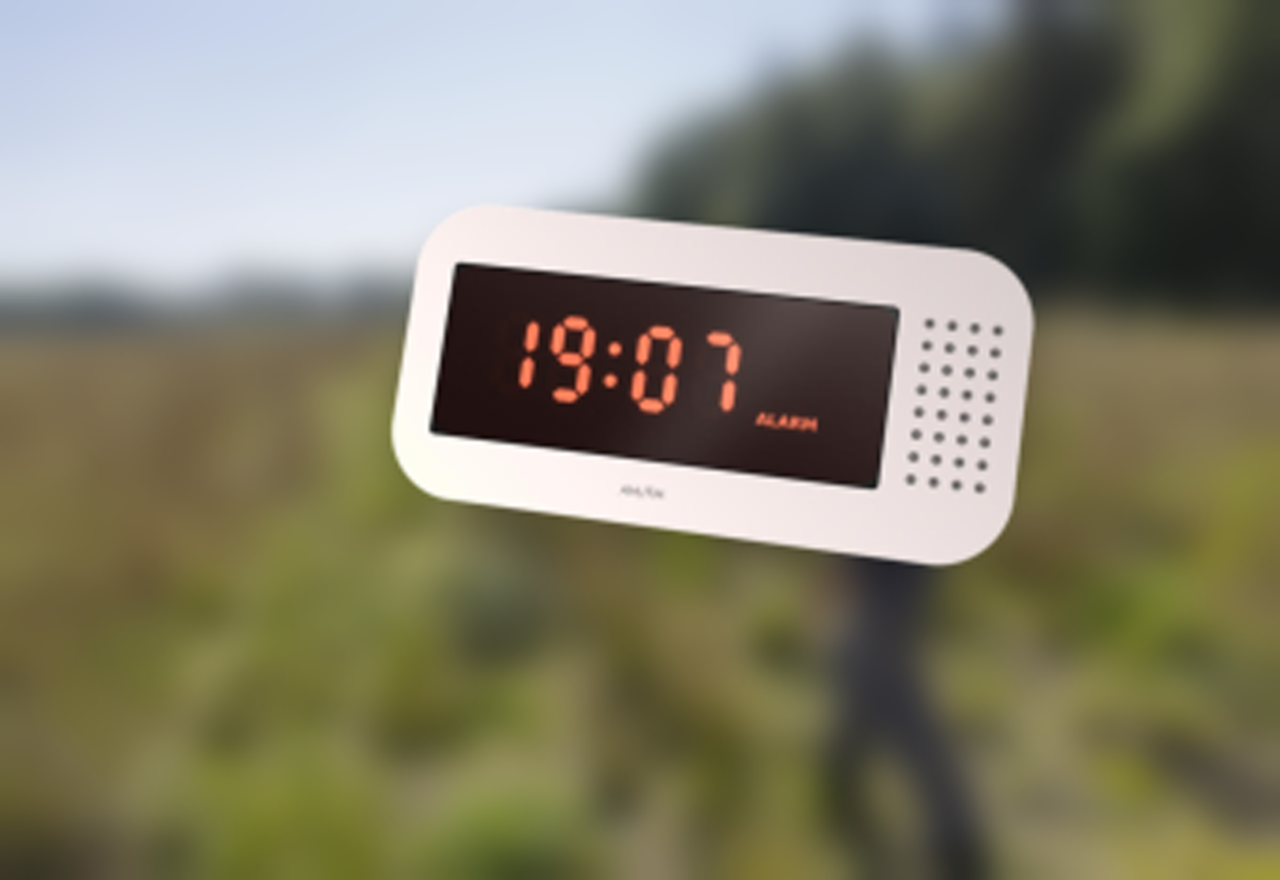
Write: 19:07
